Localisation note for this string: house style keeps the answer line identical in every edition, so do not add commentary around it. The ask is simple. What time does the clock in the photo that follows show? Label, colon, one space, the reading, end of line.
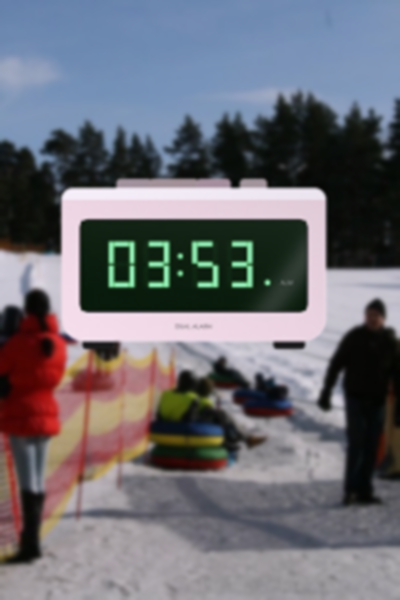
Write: 3:53
